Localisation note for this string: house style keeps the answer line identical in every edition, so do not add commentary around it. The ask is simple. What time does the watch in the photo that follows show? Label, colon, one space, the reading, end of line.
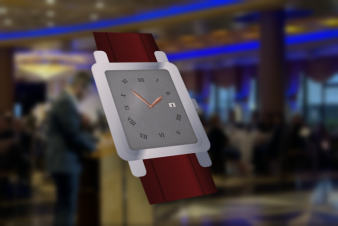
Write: 1:54
